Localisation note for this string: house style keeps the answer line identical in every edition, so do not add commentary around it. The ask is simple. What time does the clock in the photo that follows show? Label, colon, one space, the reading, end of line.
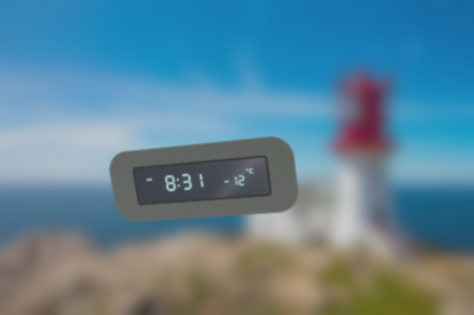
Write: 8:31
